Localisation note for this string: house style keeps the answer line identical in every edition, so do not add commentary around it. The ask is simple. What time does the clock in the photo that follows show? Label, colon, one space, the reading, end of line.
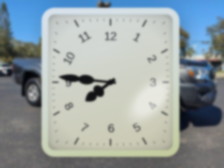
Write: 7:46
